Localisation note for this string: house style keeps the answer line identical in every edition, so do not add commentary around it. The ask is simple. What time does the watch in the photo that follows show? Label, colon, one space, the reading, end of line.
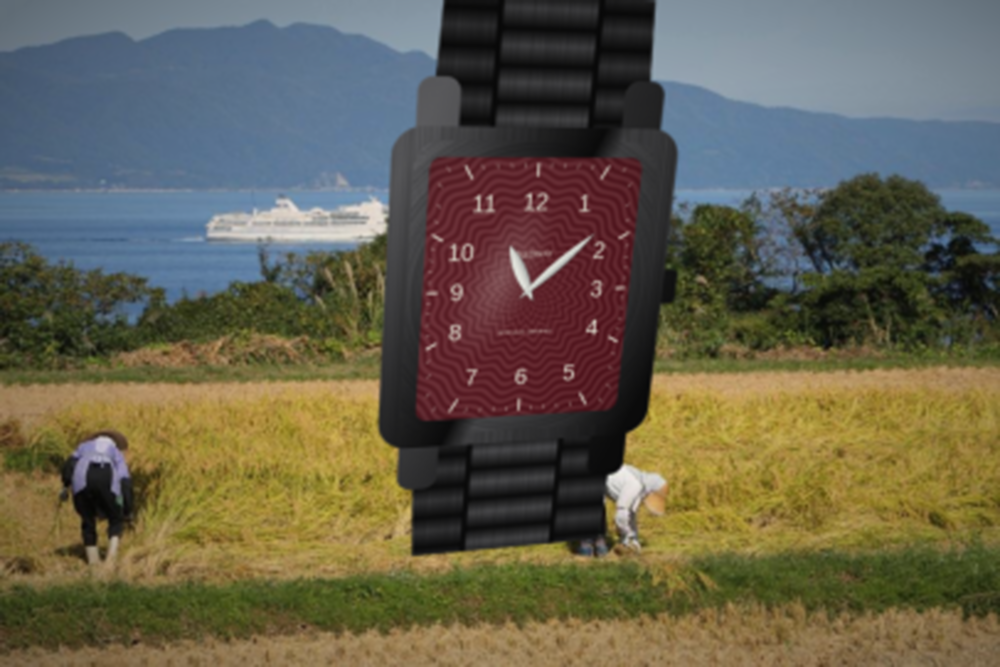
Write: 11:08
